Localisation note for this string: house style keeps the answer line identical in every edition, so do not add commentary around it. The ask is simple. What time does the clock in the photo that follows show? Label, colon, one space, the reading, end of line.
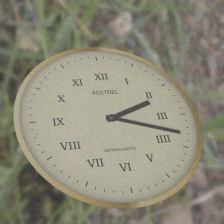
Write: 2:18
